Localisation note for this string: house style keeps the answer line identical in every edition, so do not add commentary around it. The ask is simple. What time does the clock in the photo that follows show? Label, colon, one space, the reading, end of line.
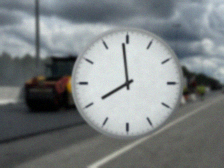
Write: 7:59
